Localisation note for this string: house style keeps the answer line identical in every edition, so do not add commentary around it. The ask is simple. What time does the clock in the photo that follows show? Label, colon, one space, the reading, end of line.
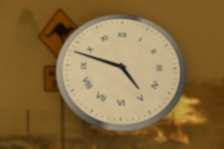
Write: 4:48
